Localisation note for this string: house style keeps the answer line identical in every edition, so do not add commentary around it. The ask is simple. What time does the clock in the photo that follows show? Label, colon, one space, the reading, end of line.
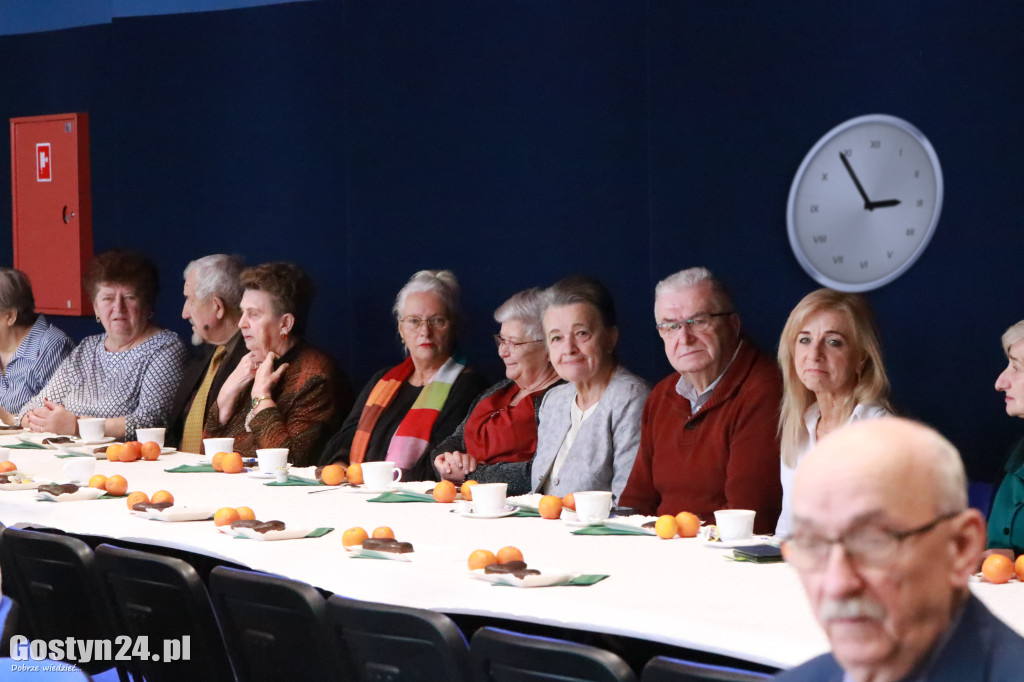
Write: 2:54
